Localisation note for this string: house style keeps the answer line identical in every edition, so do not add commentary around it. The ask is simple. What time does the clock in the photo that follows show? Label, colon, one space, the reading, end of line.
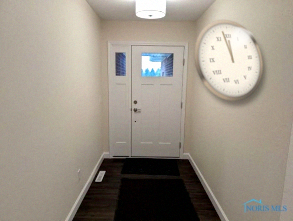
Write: 11:58
